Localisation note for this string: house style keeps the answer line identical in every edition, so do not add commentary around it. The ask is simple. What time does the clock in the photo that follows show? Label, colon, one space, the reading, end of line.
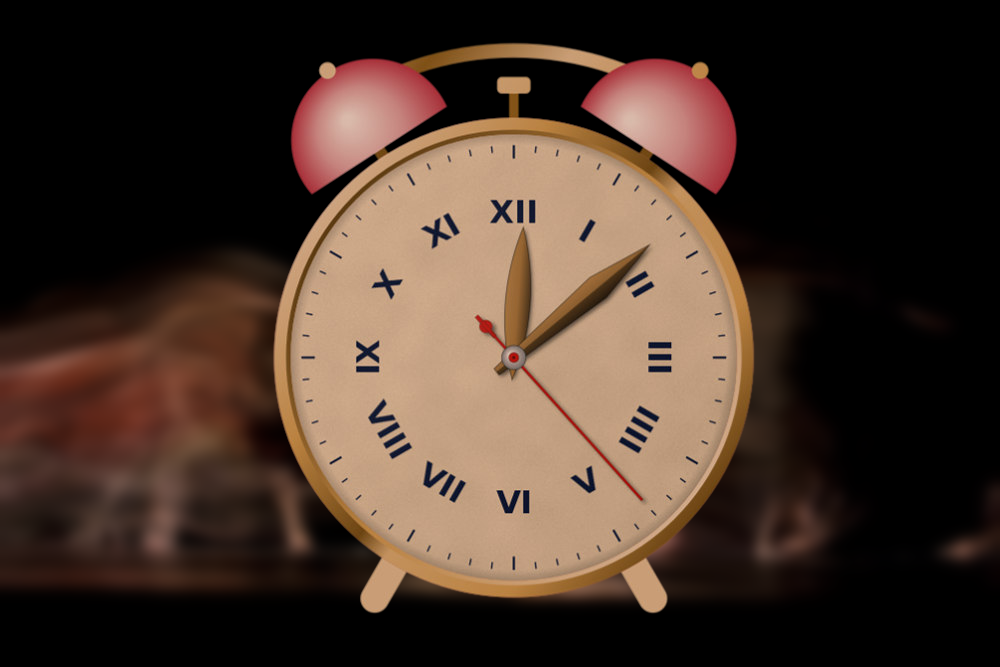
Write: 12:08:23
